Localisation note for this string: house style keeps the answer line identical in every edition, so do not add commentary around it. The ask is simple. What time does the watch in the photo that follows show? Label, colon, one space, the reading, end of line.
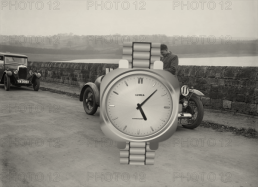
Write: 5:07
